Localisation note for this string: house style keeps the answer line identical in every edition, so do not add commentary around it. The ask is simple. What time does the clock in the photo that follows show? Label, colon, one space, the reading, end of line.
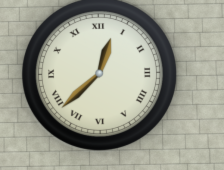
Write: 12:38
